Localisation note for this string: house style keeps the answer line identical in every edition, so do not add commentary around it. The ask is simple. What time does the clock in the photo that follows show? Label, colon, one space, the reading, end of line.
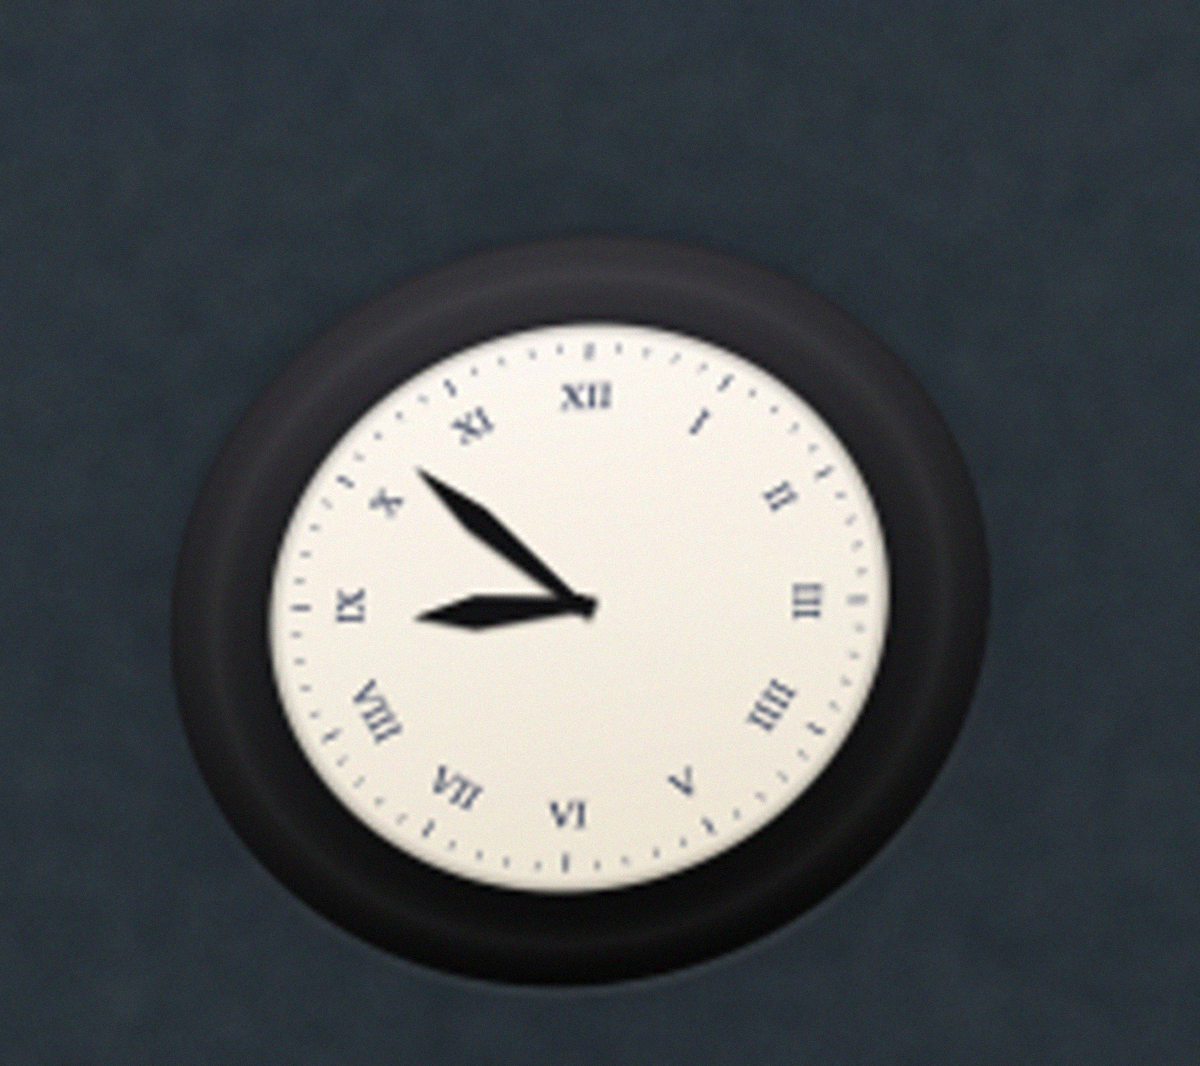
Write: 8:52
